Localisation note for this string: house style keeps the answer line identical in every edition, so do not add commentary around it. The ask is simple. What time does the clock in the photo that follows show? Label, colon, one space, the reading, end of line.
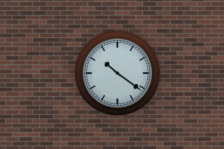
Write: 10:21
